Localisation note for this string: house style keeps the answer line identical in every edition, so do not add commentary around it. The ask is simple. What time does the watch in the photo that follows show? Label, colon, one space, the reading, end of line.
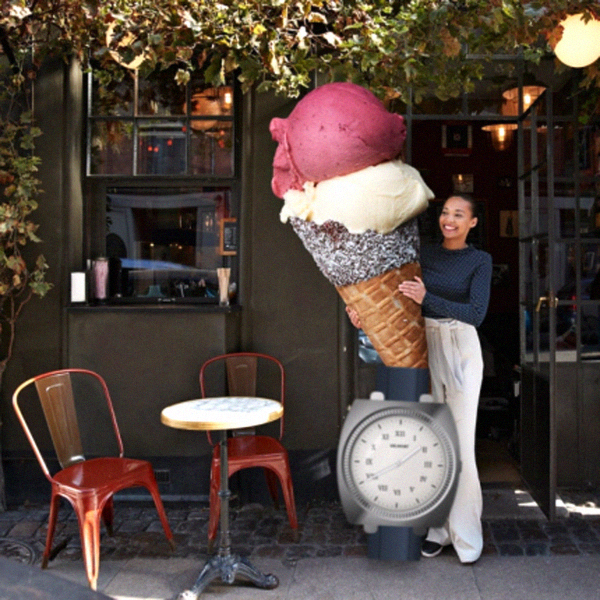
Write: 1:40
